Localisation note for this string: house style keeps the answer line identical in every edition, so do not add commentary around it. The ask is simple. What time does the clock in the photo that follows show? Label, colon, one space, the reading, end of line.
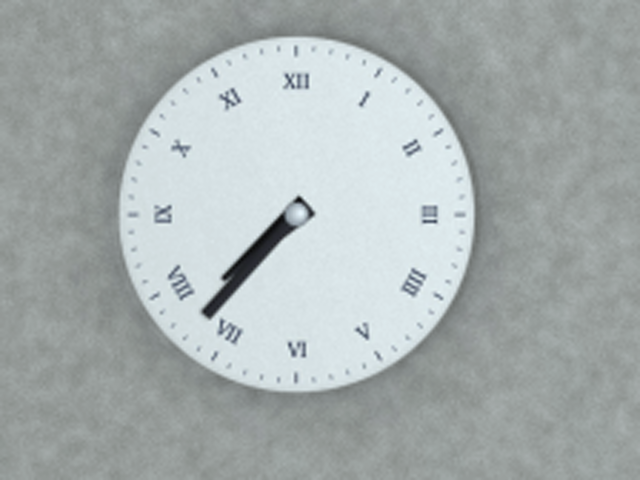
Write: 7:37
